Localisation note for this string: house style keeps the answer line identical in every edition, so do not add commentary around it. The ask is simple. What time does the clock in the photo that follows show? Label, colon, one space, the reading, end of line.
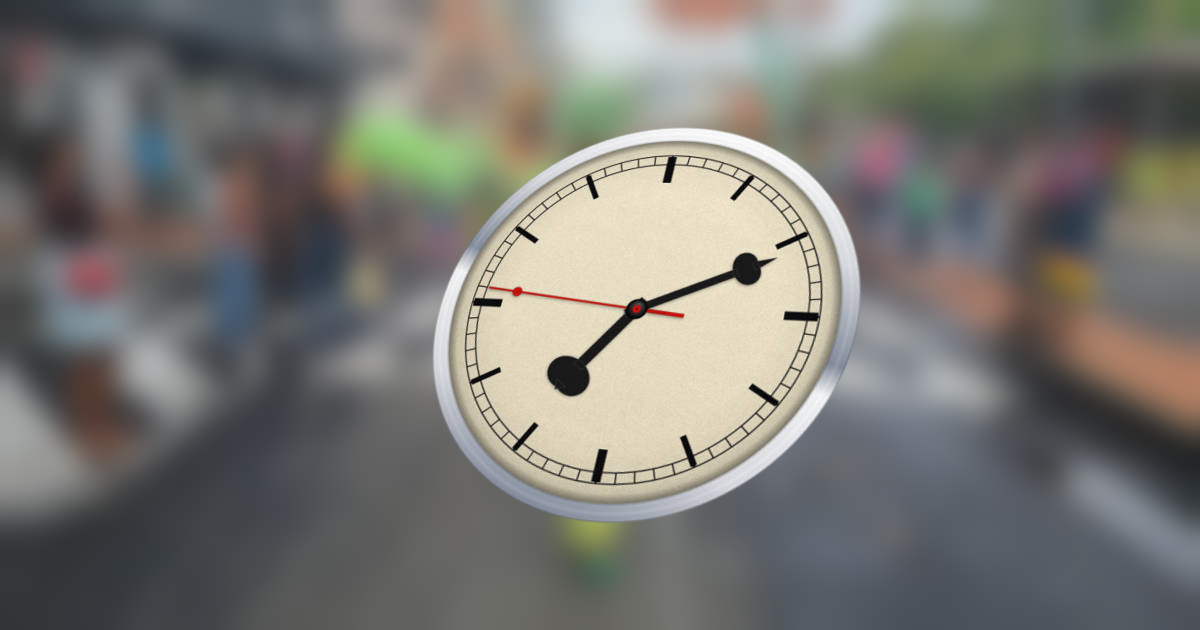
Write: 7:10:46
